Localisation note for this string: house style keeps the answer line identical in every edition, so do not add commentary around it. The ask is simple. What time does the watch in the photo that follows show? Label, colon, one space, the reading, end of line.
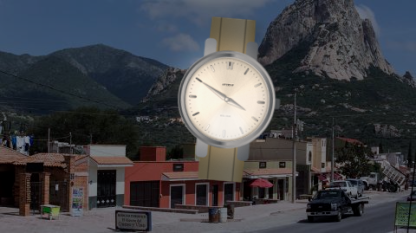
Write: 3:50
